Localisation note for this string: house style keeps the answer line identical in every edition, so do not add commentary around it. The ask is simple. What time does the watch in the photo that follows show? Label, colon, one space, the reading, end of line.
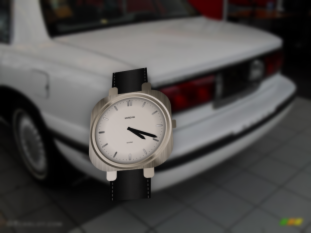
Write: 4:19
